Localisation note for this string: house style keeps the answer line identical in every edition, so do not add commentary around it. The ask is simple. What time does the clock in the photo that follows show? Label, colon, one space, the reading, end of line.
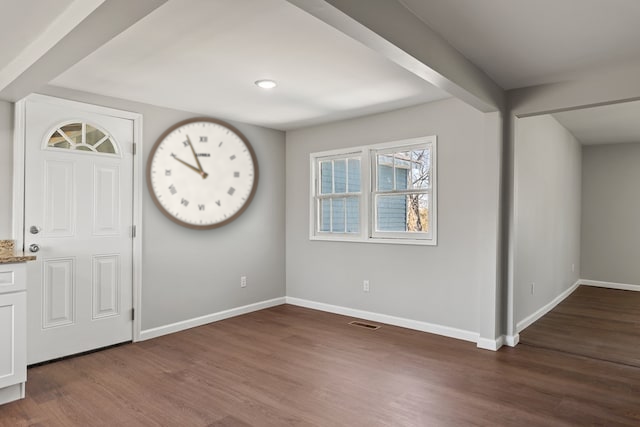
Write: 9:56
